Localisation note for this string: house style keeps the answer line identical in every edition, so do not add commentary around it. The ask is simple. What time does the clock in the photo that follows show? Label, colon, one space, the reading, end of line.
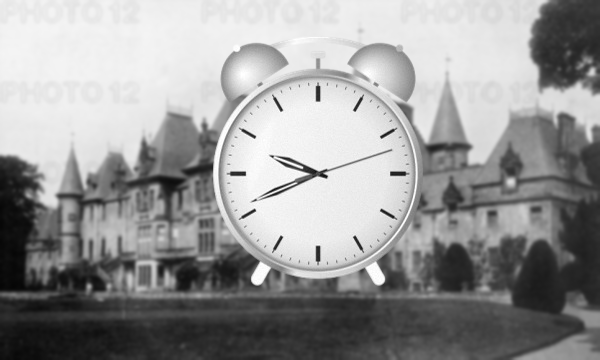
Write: 9:41:12
